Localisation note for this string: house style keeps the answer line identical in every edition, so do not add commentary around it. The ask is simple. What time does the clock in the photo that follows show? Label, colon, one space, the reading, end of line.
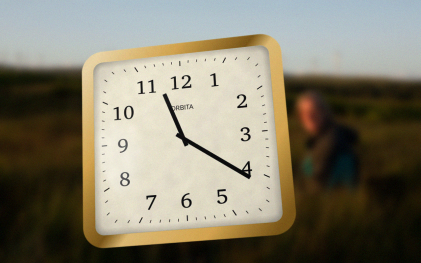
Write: 11:21
